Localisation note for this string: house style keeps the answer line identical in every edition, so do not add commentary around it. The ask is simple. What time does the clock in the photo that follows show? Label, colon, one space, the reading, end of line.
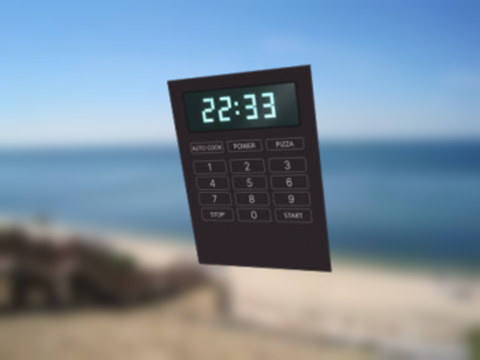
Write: 22:33
